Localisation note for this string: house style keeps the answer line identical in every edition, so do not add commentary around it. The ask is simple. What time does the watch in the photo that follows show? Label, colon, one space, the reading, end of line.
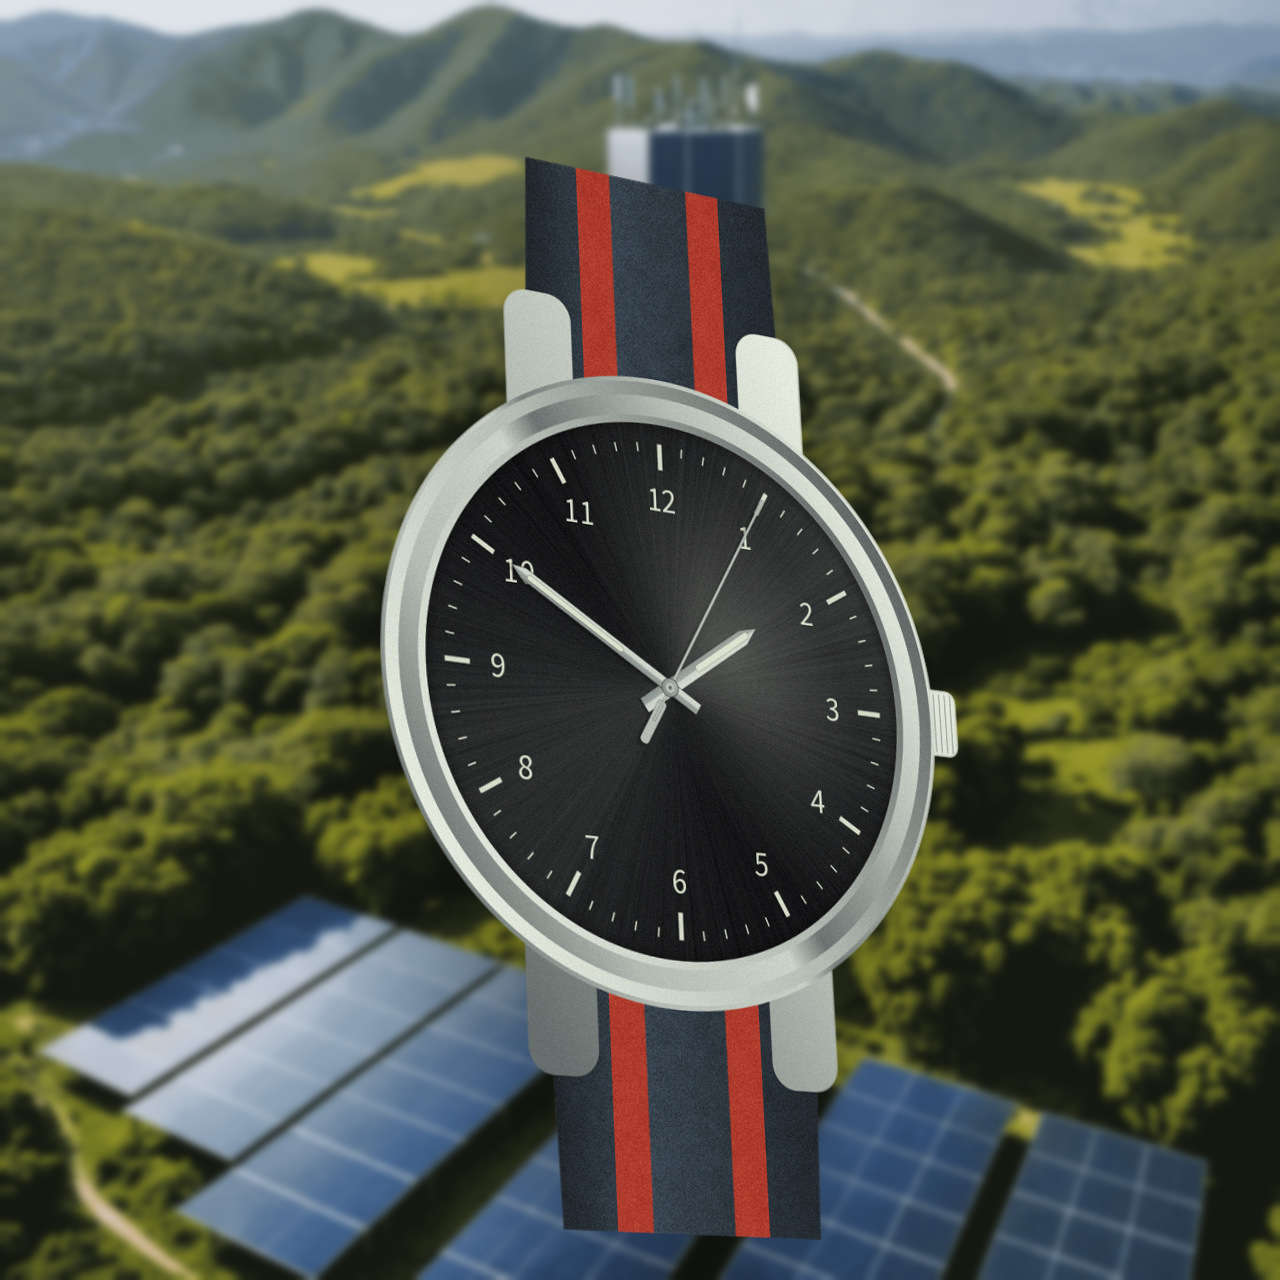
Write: 1:50:05
